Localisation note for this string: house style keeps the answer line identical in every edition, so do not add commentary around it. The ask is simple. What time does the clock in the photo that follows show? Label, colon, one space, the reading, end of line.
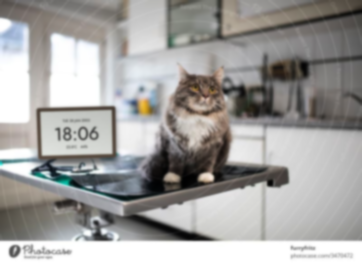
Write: 18:06
